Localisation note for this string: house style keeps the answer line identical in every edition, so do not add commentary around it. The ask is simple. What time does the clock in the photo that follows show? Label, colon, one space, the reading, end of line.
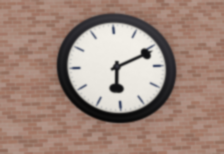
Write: 6:11
